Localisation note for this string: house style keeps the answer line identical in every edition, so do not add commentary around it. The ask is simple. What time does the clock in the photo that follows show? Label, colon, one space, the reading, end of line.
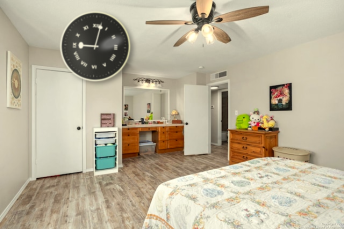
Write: 9:02
